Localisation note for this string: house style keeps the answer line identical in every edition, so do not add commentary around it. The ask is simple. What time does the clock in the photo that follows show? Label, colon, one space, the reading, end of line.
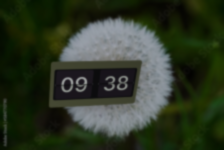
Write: 9:38
